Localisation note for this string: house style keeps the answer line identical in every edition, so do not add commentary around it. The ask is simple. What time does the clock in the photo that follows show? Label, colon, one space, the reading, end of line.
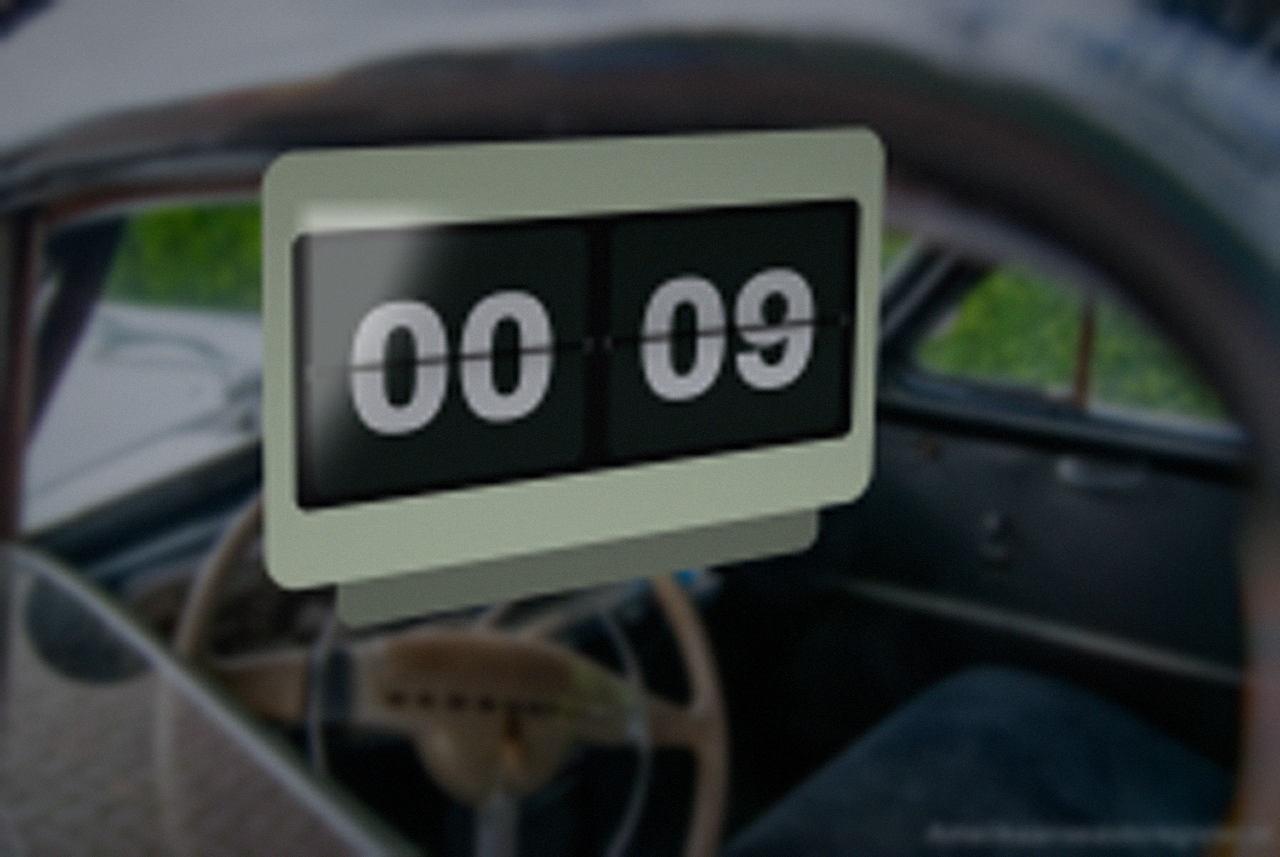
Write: 0:09
